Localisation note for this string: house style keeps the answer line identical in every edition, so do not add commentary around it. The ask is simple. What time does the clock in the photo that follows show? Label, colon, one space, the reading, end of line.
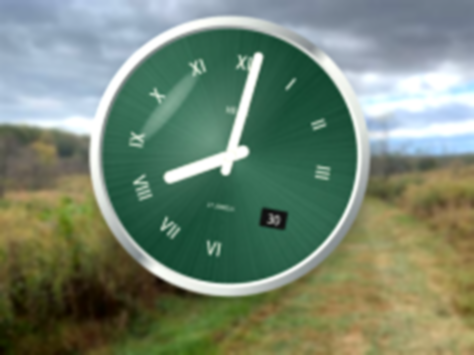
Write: 8:01
